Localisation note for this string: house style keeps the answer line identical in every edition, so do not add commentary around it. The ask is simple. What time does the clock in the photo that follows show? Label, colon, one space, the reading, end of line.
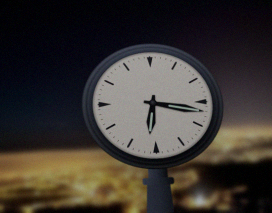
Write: 6:17
